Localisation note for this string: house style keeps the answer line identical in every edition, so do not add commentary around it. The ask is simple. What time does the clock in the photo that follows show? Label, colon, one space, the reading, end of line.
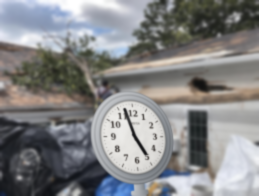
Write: 4:57
